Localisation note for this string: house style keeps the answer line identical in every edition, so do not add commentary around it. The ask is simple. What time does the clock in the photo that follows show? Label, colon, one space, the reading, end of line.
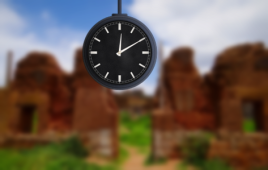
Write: 12:10
